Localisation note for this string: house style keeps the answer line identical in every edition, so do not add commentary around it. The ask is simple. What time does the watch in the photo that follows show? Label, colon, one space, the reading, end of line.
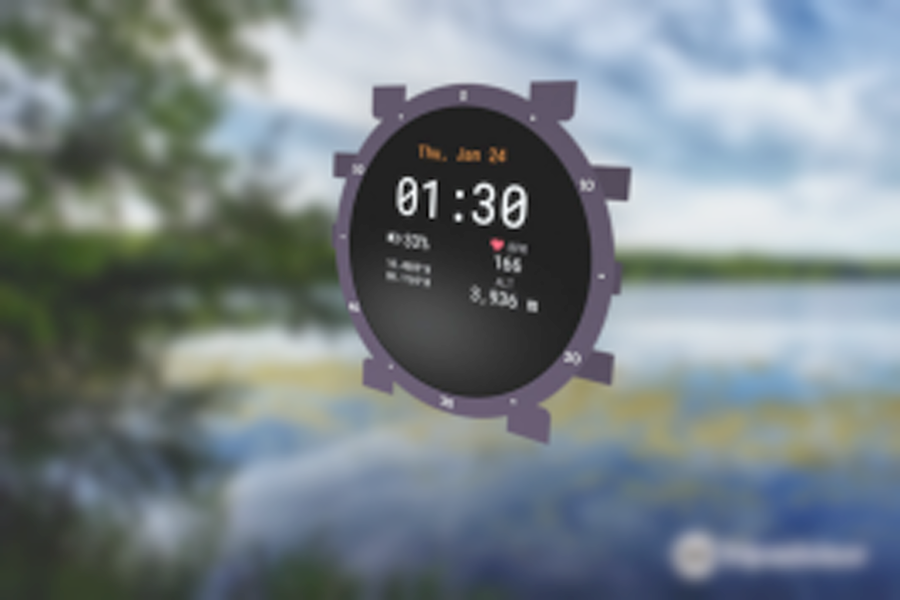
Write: 1:30
